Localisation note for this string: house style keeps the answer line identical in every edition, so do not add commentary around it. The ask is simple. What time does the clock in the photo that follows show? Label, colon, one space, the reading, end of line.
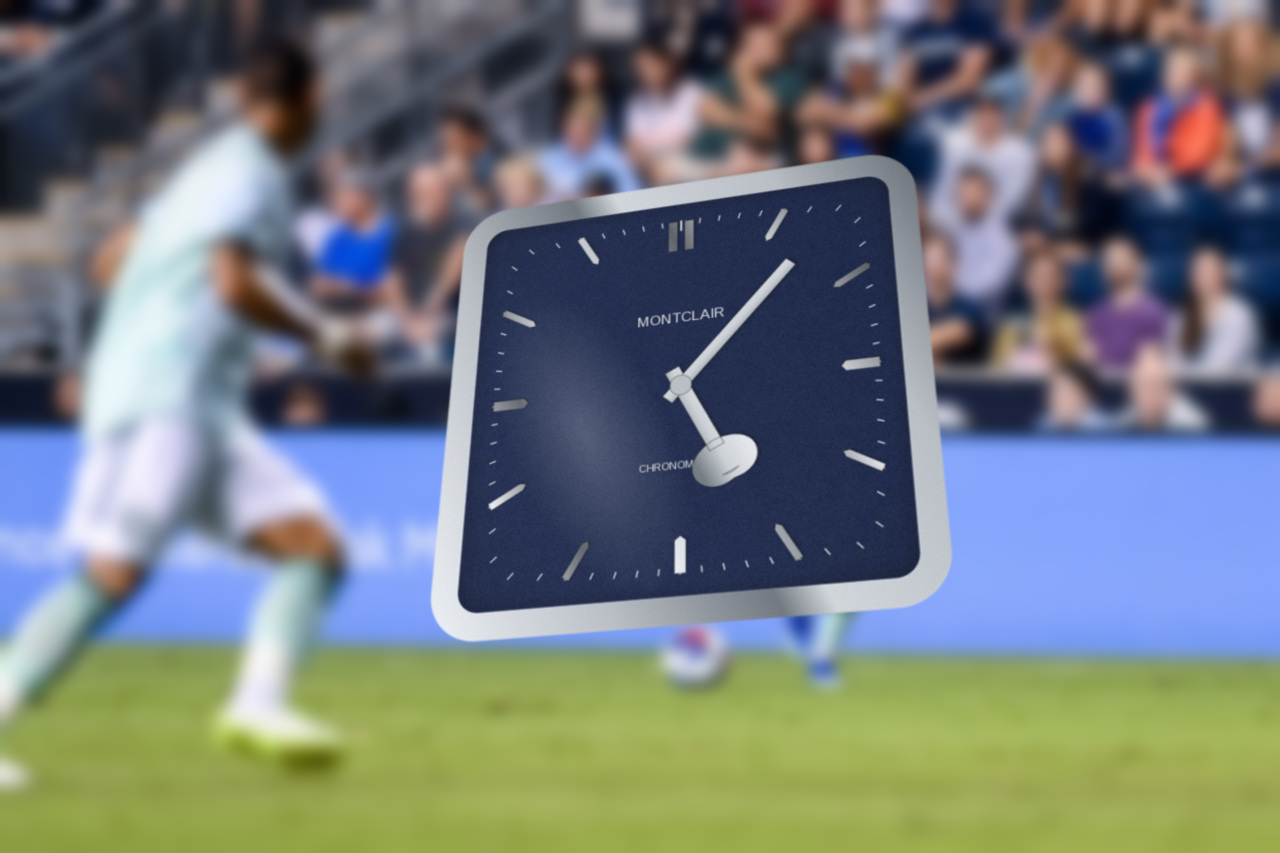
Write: 5:07
